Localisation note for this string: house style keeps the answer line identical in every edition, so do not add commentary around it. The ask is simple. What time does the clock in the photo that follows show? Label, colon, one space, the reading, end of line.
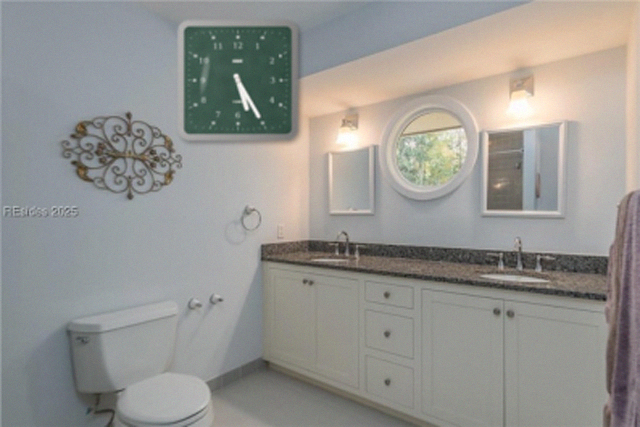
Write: 5:25
